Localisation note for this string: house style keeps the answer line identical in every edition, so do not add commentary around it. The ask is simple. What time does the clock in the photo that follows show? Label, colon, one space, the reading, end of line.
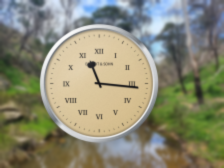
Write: 11:16
